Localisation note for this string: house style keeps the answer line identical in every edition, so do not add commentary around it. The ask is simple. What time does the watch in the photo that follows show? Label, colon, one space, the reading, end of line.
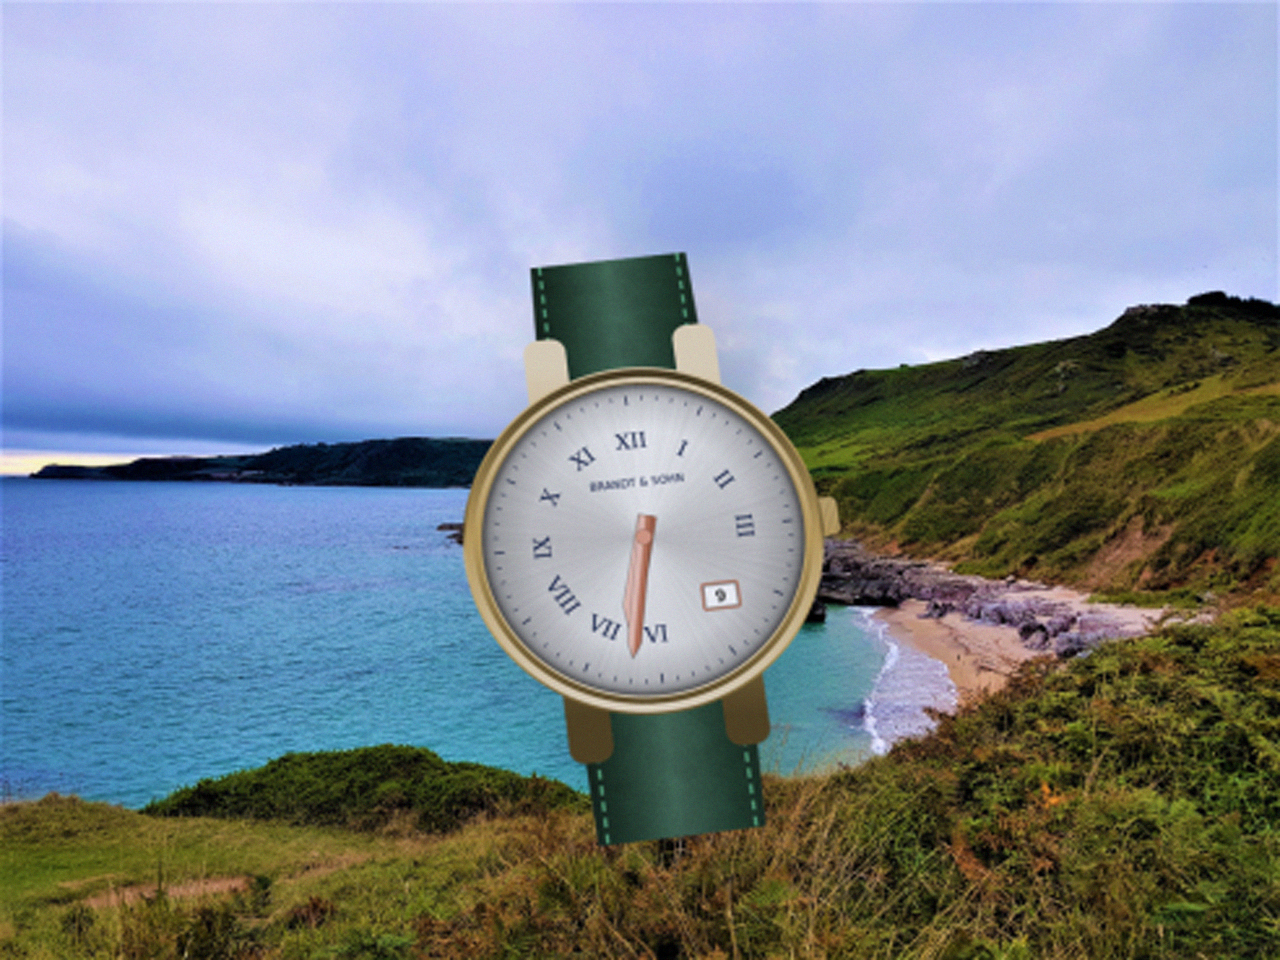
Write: 6:32
